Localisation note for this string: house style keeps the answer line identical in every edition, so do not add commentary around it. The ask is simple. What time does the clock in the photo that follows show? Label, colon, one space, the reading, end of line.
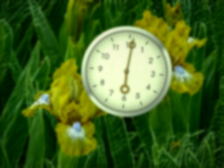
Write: 6:01
